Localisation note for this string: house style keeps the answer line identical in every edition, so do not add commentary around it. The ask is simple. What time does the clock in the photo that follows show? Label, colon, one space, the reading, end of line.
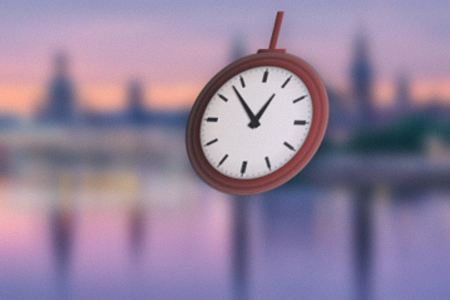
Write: 12:53
